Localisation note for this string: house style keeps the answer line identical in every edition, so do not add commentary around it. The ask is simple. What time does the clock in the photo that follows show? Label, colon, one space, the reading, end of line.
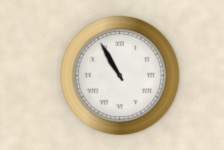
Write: 10:55
